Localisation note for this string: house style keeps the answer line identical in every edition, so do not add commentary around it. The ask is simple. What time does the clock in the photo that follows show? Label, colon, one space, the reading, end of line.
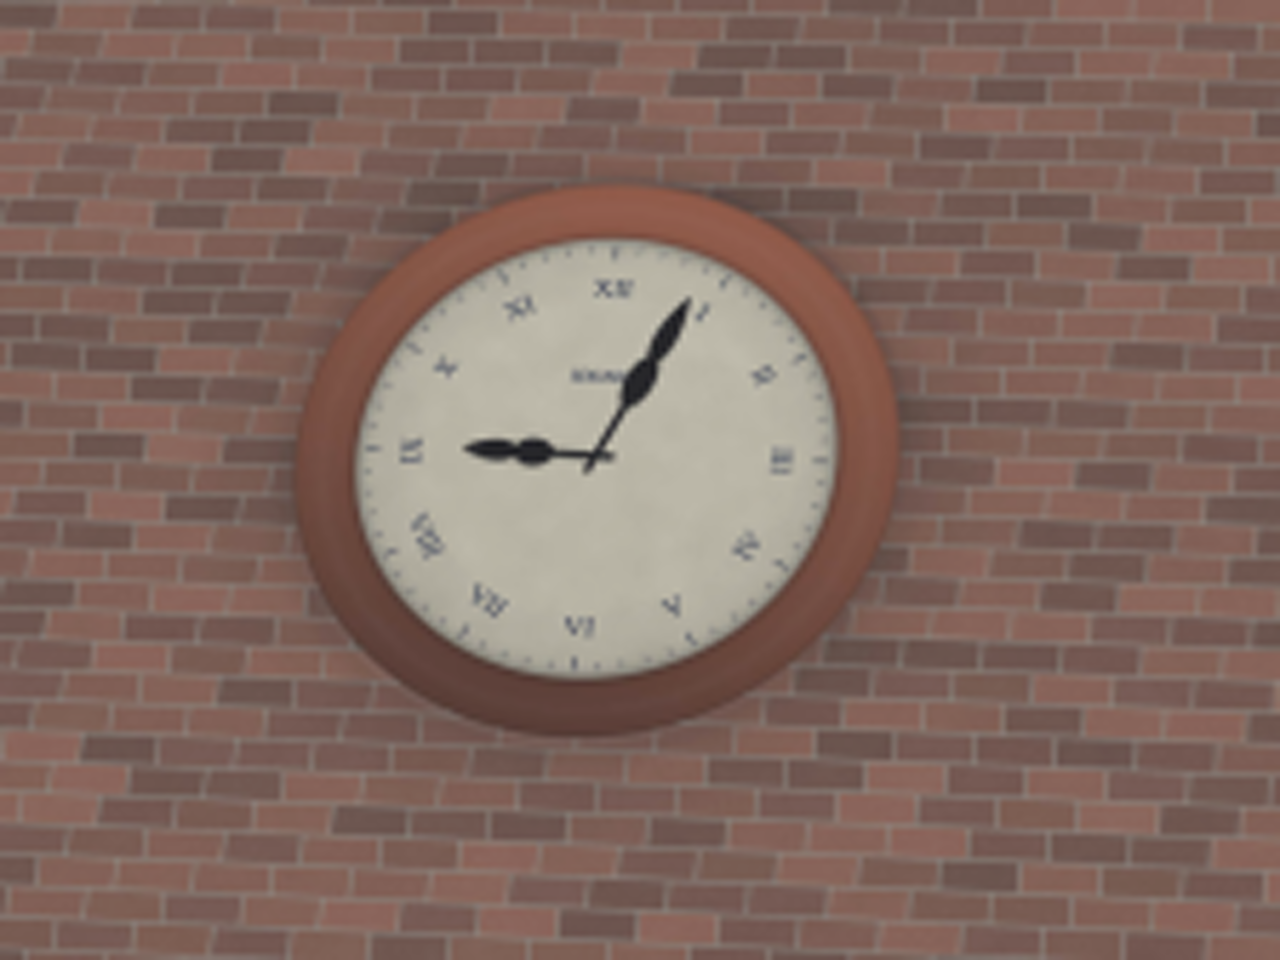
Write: 9:04
